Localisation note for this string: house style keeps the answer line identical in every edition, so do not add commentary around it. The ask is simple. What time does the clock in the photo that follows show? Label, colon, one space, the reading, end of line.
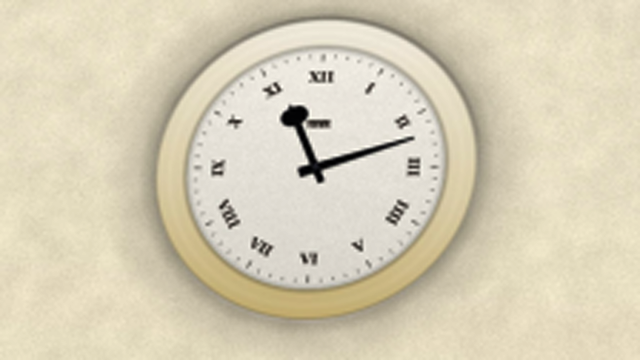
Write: 11:12
